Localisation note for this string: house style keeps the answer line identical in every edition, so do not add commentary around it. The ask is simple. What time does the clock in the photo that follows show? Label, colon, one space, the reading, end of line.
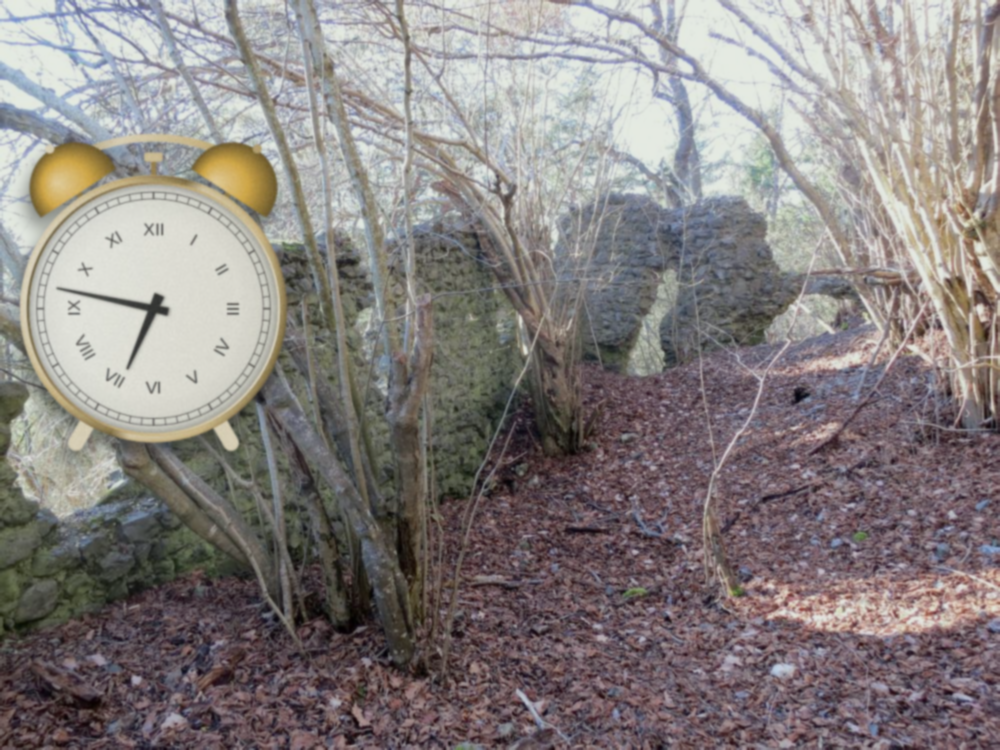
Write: 6:47
